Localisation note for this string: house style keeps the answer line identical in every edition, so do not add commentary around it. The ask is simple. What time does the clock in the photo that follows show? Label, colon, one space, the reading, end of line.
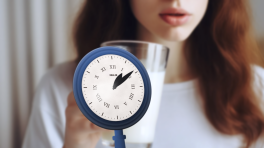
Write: 1:09
